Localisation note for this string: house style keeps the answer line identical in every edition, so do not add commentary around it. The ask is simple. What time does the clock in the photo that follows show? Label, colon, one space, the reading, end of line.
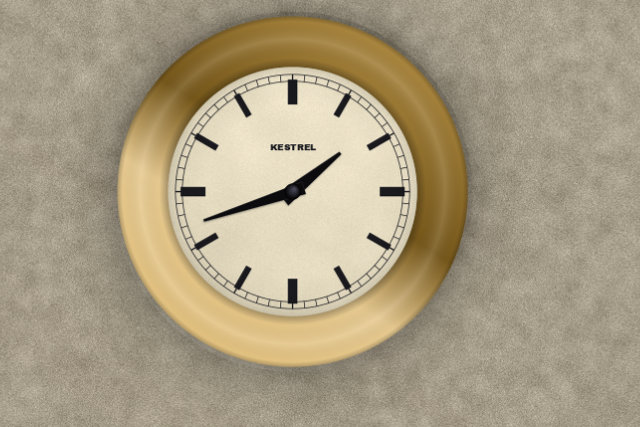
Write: 1:42
